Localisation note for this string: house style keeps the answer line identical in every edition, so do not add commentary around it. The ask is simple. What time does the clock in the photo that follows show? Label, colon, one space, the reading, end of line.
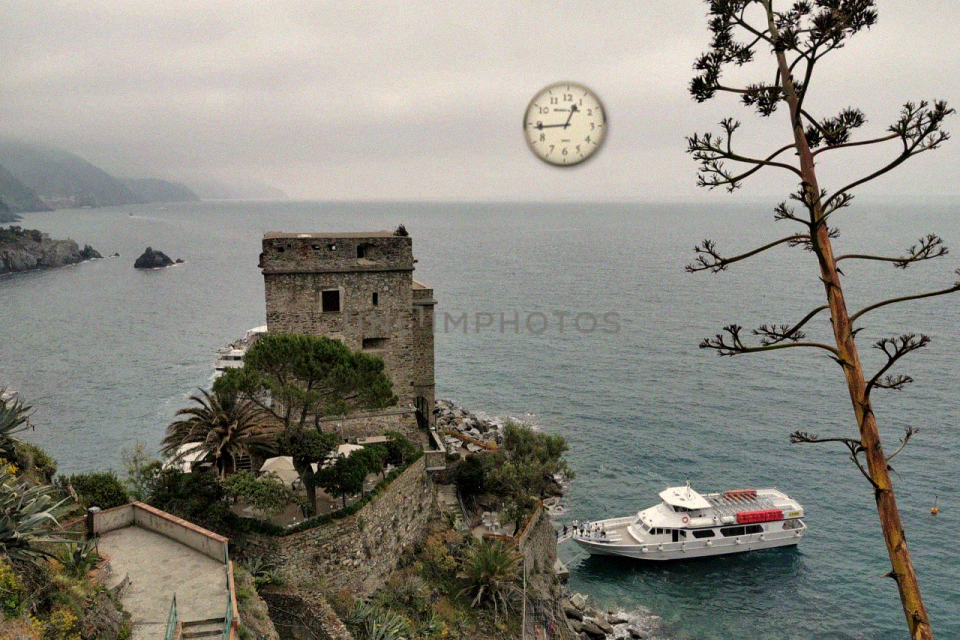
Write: 12:44
